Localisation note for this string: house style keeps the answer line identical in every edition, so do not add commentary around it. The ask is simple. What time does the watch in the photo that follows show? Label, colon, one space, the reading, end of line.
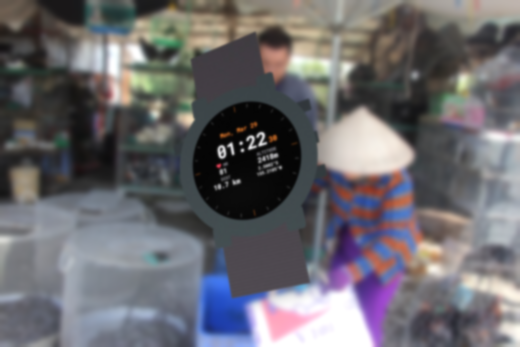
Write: 1:22
